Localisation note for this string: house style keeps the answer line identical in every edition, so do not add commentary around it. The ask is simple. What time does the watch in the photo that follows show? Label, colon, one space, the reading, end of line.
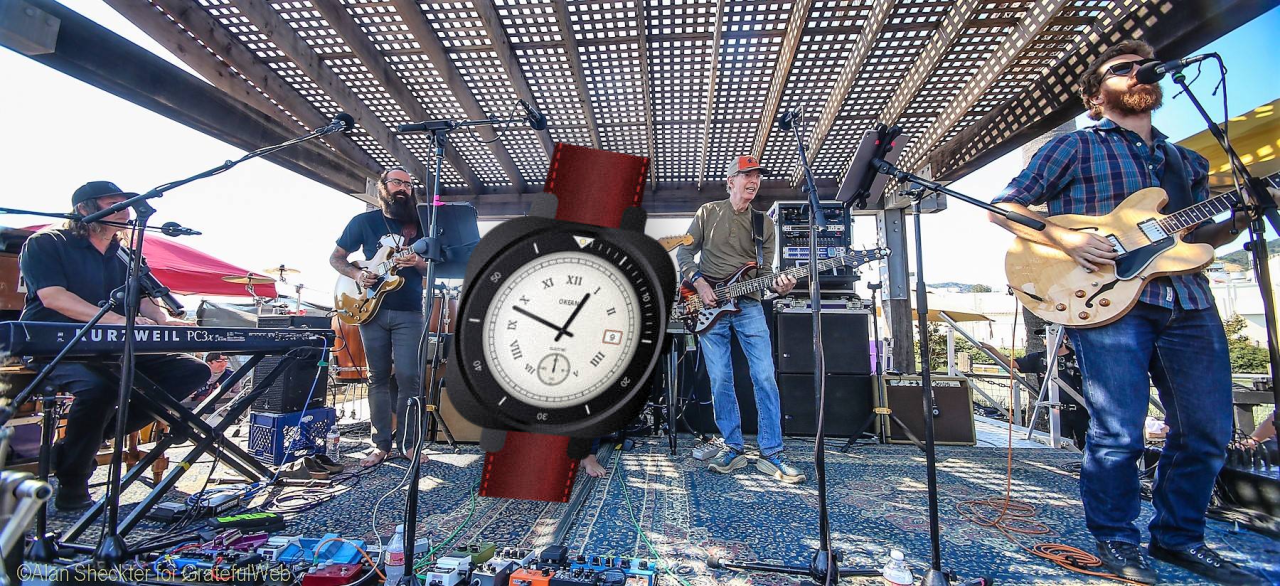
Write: 12:48
